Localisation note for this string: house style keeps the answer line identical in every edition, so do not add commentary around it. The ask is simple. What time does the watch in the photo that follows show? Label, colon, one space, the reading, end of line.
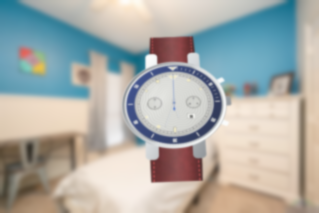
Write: 5:33
